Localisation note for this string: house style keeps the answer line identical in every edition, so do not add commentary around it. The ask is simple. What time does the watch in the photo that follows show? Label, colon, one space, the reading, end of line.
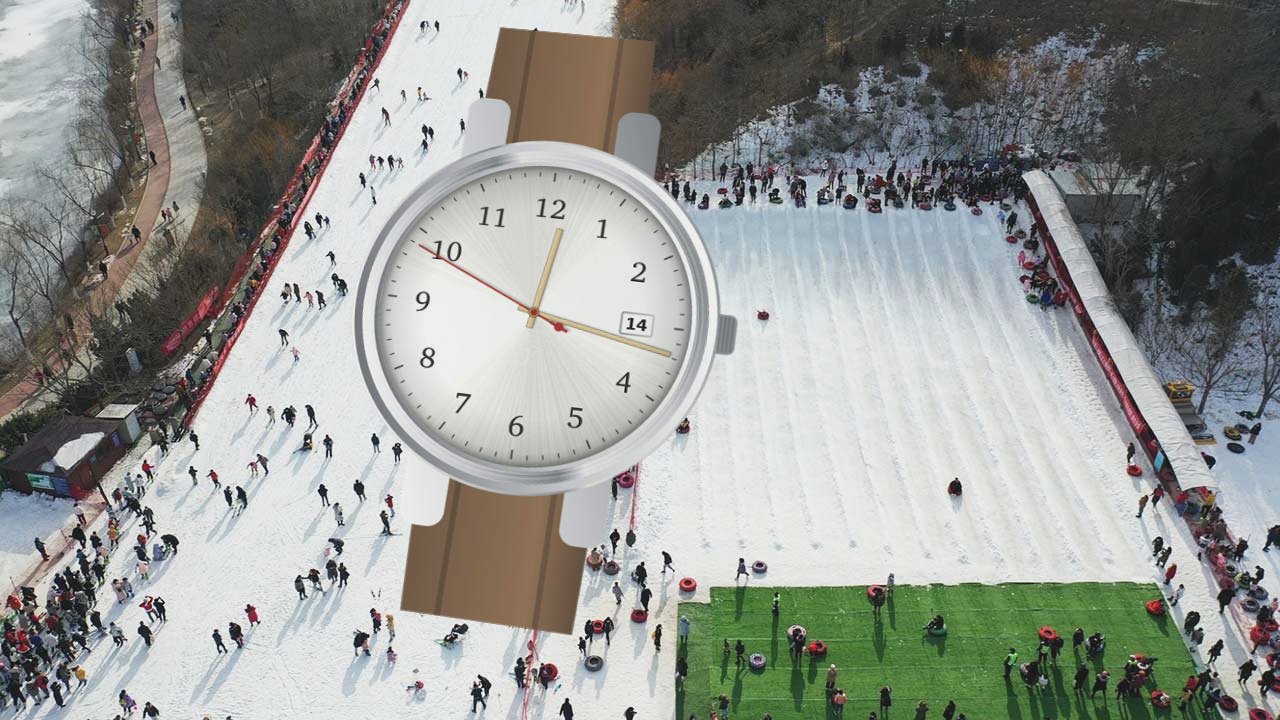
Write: 12:16:49
